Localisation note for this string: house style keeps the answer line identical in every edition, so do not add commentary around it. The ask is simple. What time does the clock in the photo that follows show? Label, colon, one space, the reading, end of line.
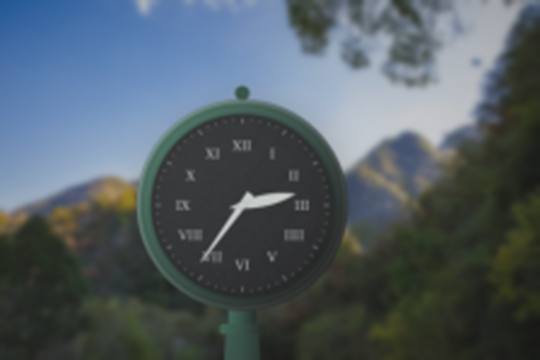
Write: 2:36
